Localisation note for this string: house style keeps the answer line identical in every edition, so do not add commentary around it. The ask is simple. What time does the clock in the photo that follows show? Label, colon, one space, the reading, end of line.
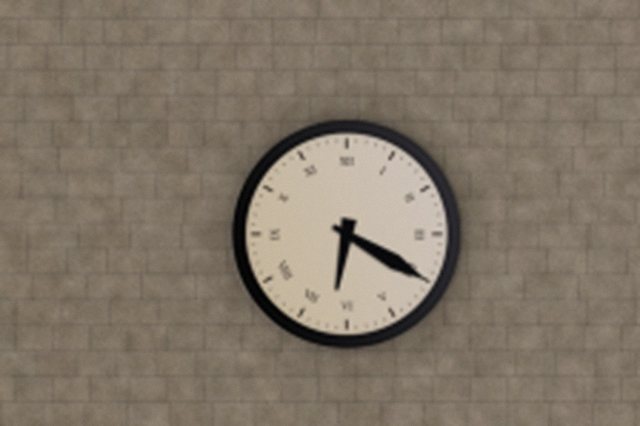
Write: 6:20
